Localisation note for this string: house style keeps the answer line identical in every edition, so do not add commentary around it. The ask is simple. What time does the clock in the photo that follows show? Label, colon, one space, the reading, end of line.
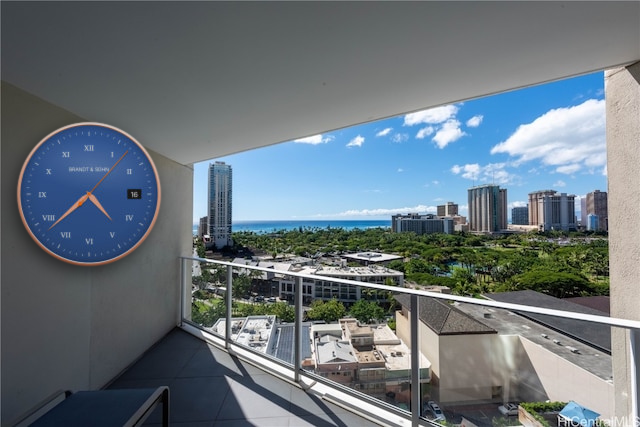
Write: 4:38:07
